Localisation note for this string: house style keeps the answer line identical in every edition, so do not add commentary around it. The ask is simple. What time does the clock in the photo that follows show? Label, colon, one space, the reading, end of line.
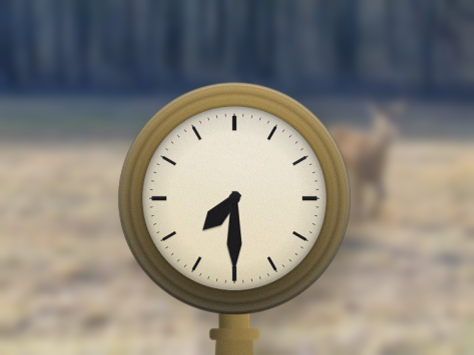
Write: 7:30
